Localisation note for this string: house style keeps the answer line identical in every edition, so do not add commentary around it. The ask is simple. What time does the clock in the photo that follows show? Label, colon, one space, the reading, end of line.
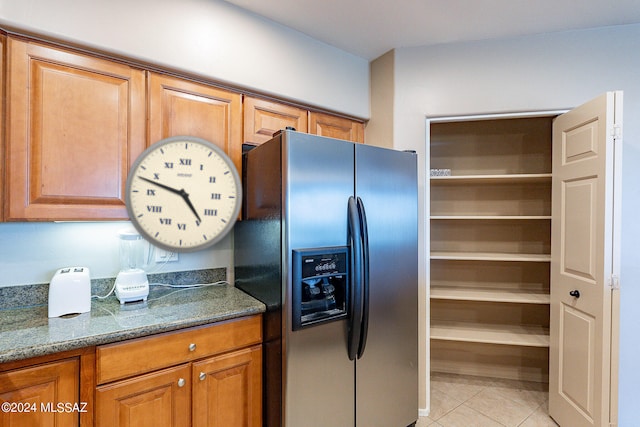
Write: 4:48
